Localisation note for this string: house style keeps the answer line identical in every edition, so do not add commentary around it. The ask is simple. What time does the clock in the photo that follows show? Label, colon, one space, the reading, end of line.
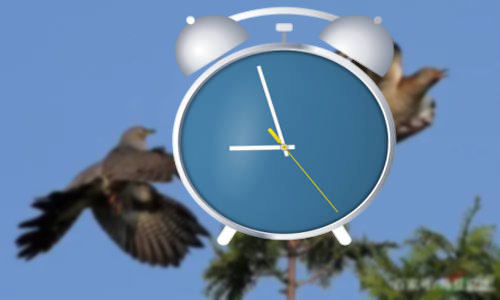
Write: 8:57:24
